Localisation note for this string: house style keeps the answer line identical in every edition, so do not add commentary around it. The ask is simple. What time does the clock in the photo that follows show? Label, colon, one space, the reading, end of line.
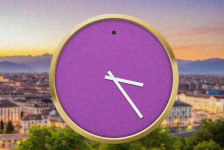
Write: 3:24
